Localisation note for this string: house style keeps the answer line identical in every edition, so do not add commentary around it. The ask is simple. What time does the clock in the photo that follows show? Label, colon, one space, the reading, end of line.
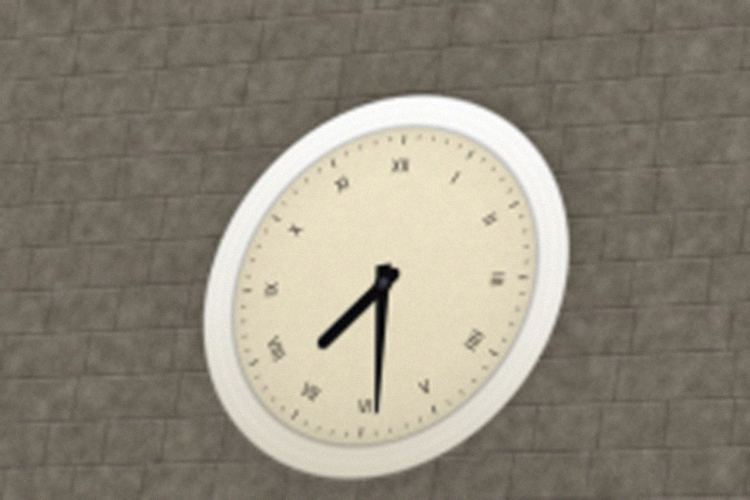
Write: 7:29
